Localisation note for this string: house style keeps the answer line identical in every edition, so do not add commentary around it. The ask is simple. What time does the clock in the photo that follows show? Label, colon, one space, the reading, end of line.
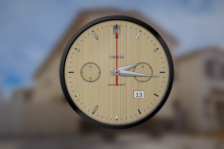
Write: 2:16
